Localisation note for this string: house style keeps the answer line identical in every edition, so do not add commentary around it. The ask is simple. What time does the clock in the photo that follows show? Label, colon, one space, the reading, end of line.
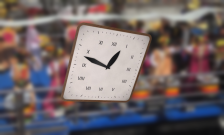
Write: 12:48
